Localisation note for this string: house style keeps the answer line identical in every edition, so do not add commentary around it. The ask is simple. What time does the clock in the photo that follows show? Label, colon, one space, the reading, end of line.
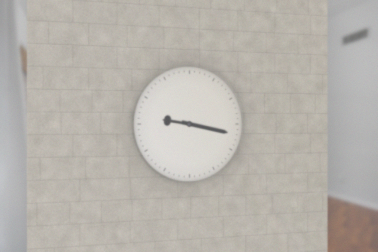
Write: 9:17
